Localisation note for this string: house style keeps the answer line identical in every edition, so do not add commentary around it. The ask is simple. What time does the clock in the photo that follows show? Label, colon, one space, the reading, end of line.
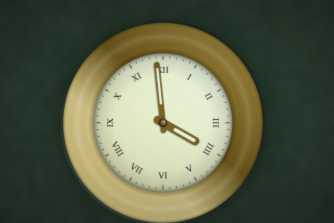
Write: 3:59
